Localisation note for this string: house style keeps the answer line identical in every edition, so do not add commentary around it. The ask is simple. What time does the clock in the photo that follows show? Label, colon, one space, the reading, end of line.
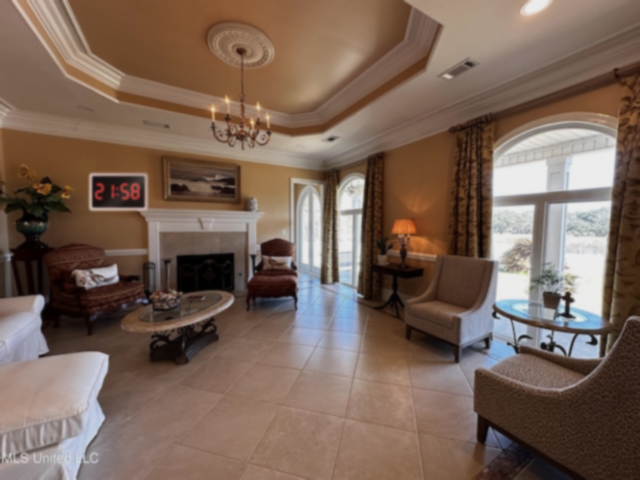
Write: 21:58
